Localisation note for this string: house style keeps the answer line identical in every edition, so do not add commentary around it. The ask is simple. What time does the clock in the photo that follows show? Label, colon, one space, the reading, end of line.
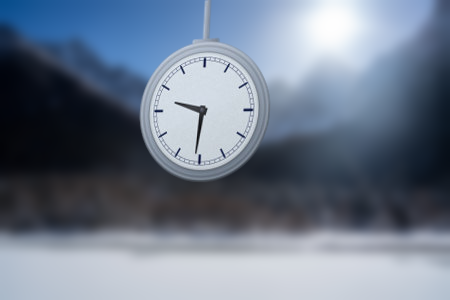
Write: 9:31
